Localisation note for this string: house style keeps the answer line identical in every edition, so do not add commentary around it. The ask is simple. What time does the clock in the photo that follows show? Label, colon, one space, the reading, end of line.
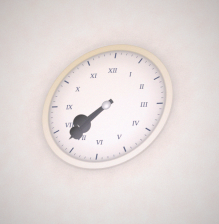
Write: 7:37
